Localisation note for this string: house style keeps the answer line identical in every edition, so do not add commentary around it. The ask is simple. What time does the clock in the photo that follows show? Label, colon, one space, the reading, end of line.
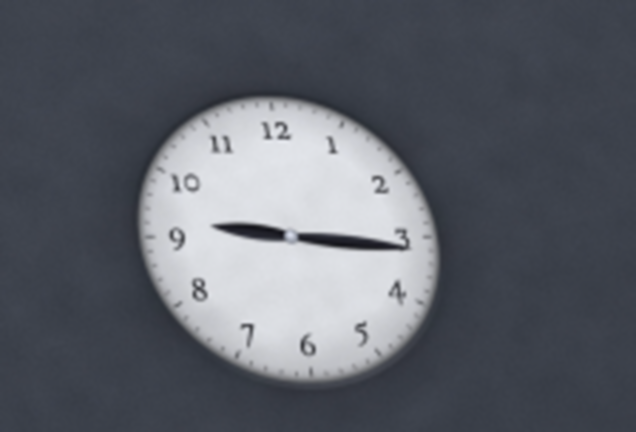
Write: 9:16
